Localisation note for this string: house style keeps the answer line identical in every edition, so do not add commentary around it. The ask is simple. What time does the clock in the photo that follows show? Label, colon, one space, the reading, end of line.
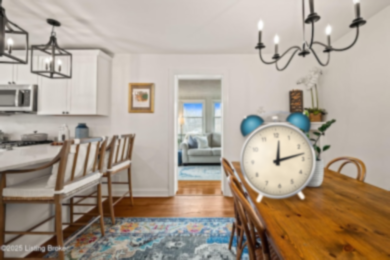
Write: 12:13
